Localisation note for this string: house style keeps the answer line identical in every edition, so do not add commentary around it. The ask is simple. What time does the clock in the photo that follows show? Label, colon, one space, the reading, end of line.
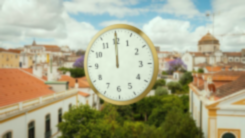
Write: 12:00
